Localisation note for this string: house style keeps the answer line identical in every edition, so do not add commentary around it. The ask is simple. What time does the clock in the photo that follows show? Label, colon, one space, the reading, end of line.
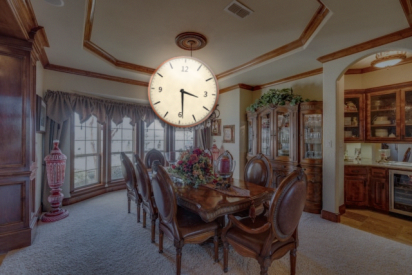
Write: 3:29
